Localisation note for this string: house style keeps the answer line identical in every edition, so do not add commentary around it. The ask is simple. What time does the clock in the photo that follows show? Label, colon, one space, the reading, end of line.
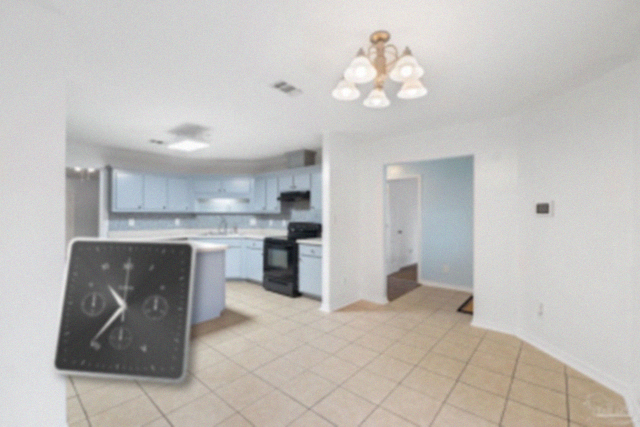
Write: 10:36
